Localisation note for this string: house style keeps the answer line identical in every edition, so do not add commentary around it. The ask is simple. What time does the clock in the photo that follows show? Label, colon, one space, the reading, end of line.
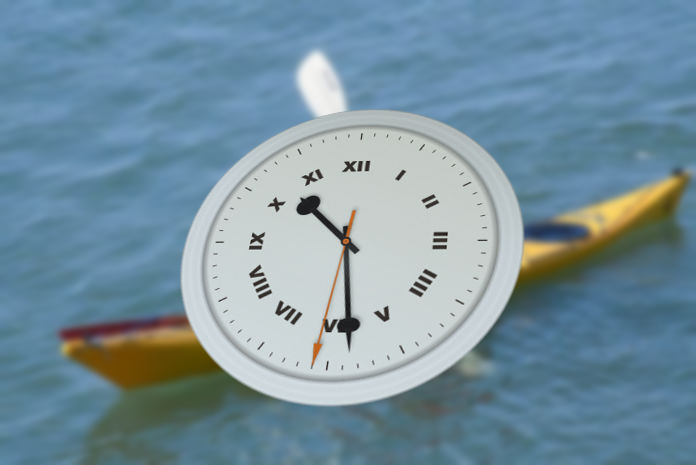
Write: 10:28:31
